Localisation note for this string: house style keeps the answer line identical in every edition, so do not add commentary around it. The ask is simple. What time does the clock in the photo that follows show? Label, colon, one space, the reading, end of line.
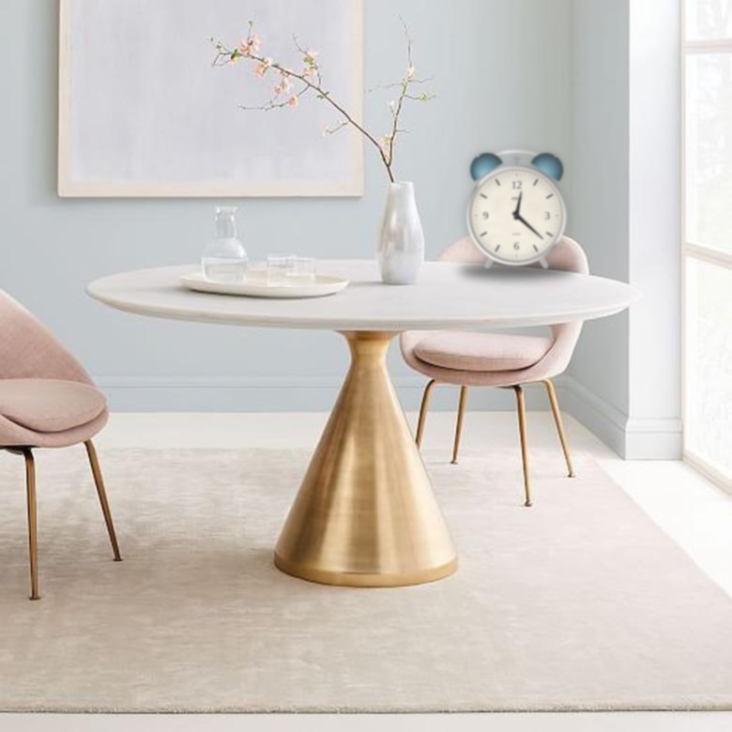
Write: 12:22
